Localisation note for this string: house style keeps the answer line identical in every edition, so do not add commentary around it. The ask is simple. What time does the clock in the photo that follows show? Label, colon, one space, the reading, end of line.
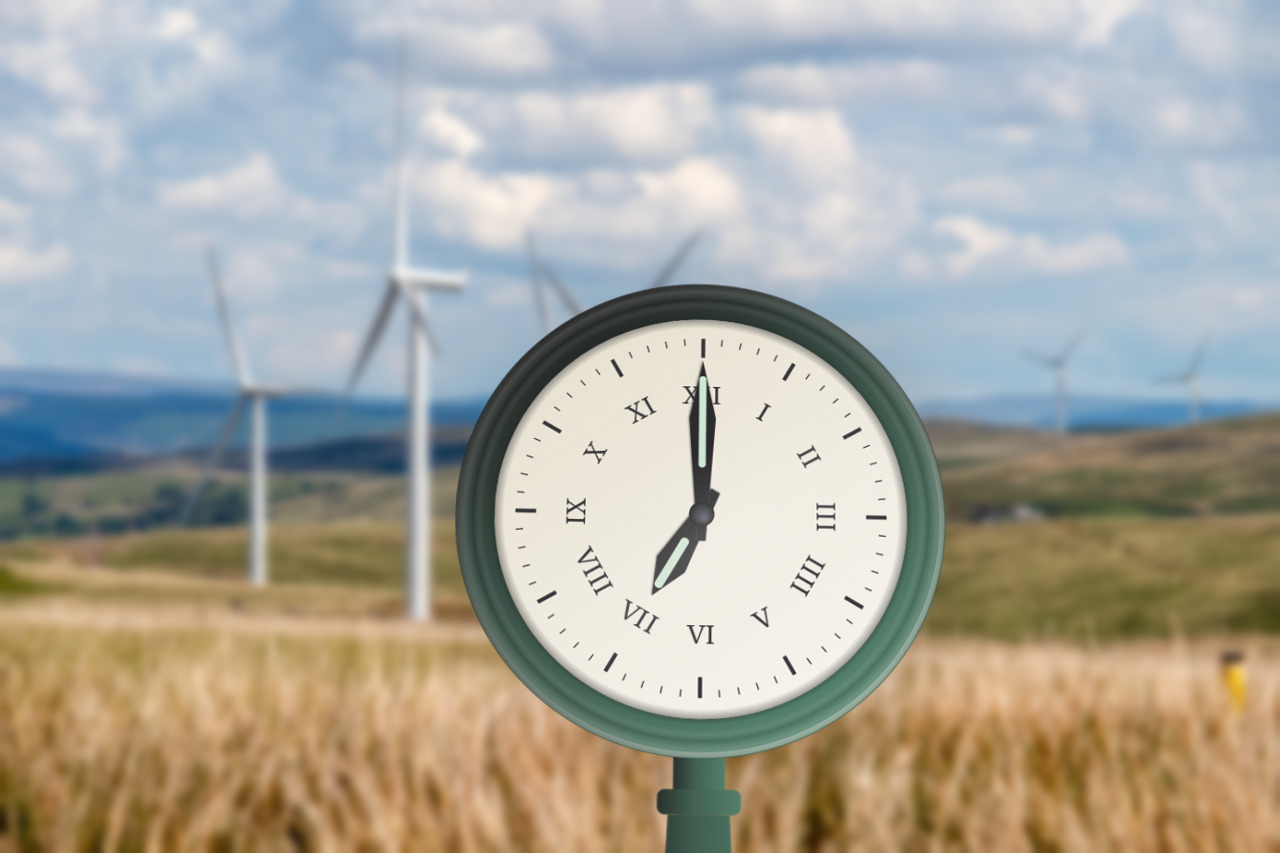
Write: 7:00
